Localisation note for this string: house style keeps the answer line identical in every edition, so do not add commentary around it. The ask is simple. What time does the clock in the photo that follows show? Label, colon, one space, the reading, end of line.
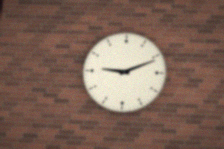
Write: 9:11
